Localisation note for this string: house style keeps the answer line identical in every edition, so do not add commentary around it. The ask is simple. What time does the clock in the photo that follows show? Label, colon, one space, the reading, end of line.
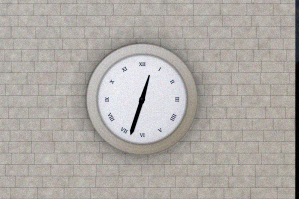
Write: 12:33
